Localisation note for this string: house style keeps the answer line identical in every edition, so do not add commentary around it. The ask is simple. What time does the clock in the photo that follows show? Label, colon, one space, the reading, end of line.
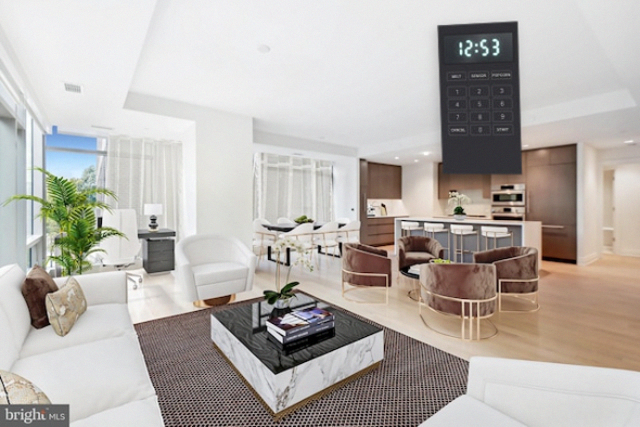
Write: 12:53
